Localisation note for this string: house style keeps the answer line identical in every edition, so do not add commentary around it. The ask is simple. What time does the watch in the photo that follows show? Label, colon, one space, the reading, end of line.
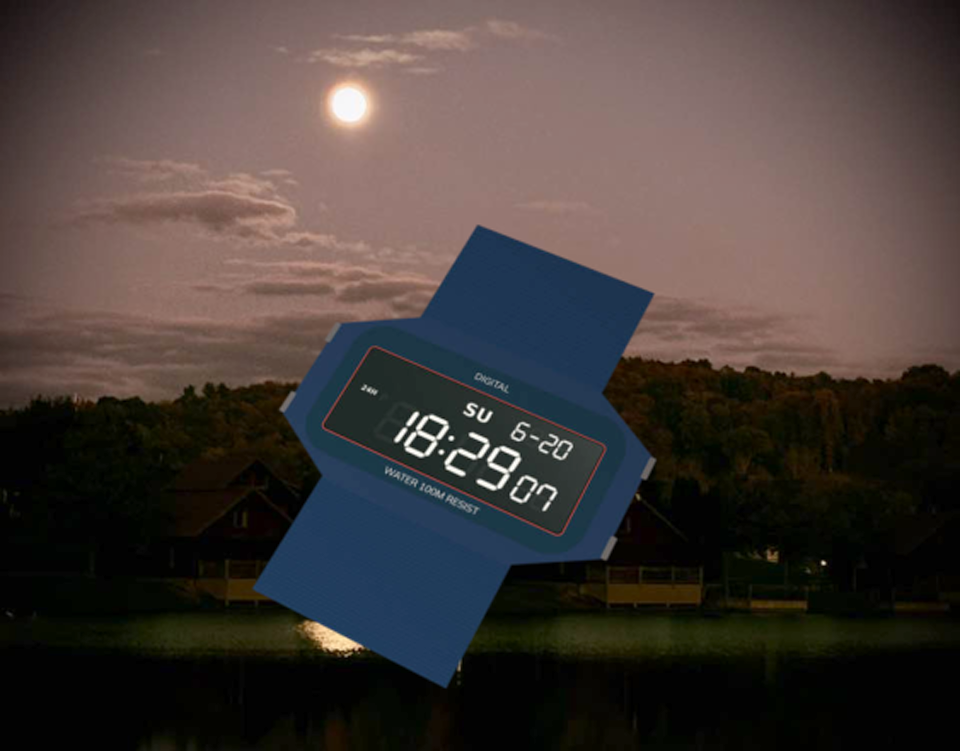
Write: 18:29:07
